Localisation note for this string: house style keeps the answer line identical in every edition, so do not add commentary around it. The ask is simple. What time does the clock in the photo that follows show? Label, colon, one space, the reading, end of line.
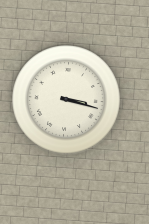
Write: 3:17
